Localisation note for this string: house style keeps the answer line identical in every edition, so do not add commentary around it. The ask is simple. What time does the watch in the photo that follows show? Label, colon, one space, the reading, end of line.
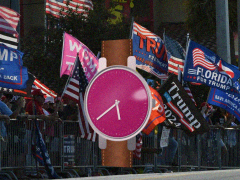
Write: 5:39
